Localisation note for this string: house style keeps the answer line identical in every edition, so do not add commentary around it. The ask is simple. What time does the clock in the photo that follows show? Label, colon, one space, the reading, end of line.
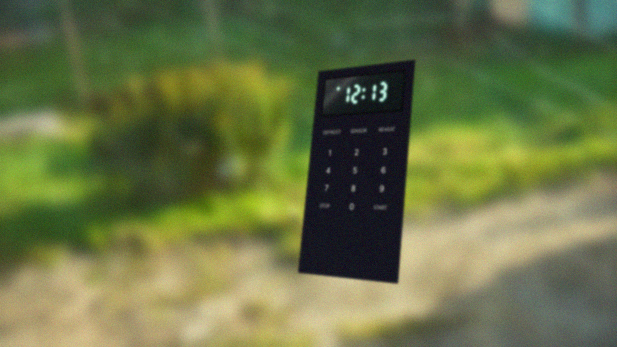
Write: 12:13
